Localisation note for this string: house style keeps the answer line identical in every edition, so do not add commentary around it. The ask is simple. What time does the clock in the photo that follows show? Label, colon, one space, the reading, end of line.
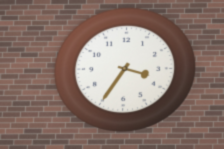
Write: 3:35
